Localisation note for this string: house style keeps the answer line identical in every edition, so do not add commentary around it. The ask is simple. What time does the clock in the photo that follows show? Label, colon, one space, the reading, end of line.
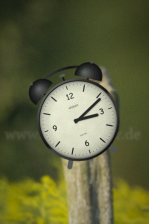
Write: 3:11
